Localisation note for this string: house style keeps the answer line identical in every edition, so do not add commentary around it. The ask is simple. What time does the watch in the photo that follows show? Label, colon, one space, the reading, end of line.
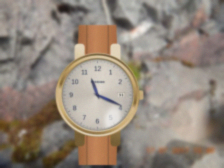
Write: 11:19
